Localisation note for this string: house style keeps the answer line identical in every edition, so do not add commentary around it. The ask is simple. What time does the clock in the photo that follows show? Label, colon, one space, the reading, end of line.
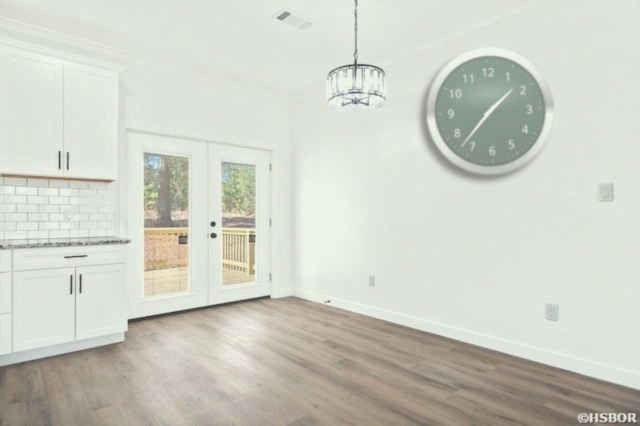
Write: 1:37
